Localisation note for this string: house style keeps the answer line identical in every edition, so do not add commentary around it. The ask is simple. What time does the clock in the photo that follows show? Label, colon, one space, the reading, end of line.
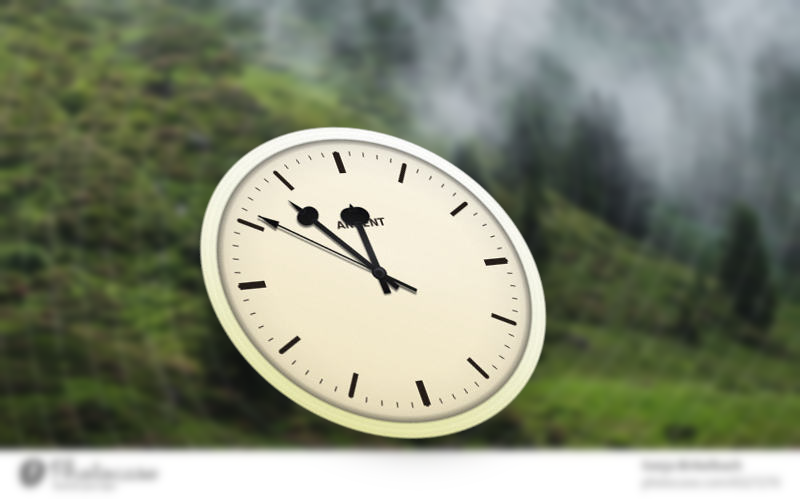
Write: 11:53:51
